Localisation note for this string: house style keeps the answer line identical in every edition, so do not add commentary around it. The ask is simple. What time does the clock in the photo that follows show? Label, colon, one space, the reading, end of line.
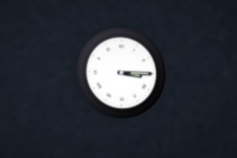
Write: 3:15
